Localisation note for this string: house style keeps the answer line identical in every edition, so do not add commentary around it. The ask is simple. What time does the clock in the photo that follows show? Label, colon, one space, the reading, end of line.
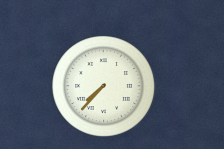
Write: 7:37
